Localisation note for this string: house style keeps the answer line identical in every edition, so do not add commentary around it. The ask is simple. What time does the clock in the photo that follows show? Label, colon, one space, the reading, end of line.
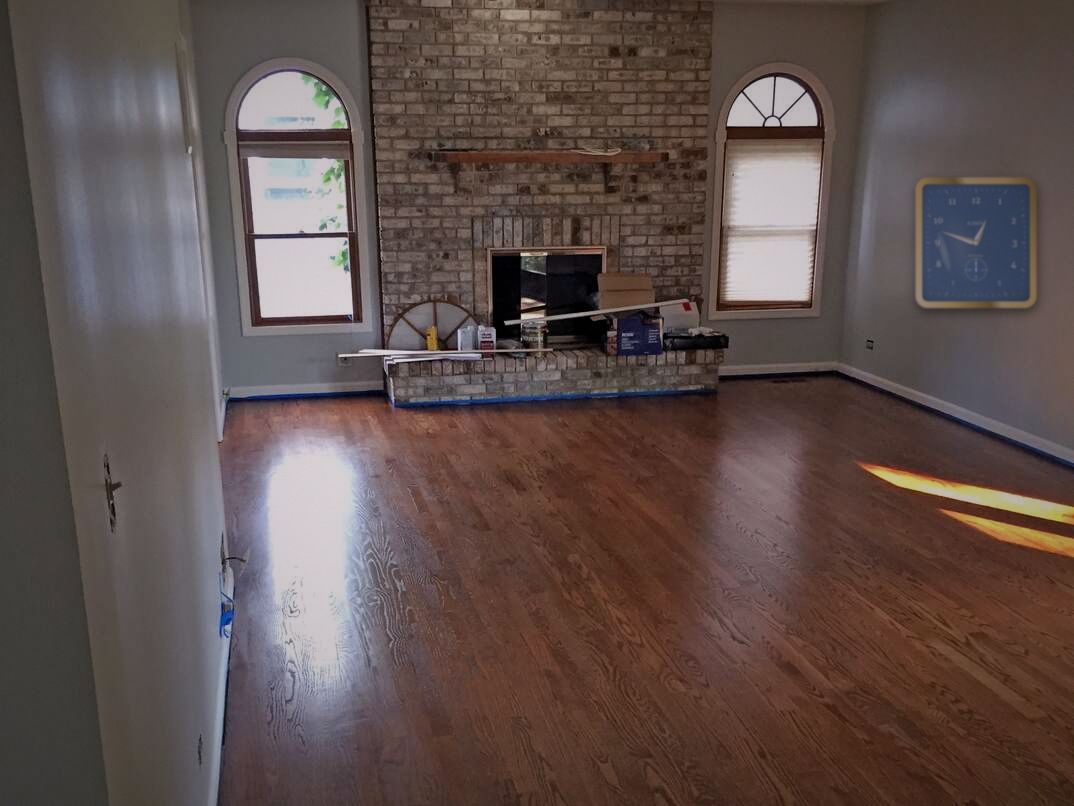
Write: 12:48
